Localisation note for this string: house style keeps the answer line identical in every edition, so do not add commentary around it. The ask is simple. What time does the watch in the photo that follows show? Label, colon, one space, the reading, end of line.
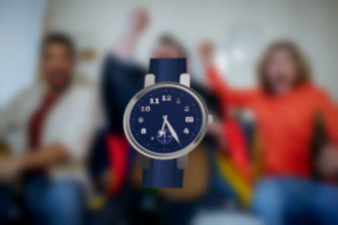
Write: 6:25
